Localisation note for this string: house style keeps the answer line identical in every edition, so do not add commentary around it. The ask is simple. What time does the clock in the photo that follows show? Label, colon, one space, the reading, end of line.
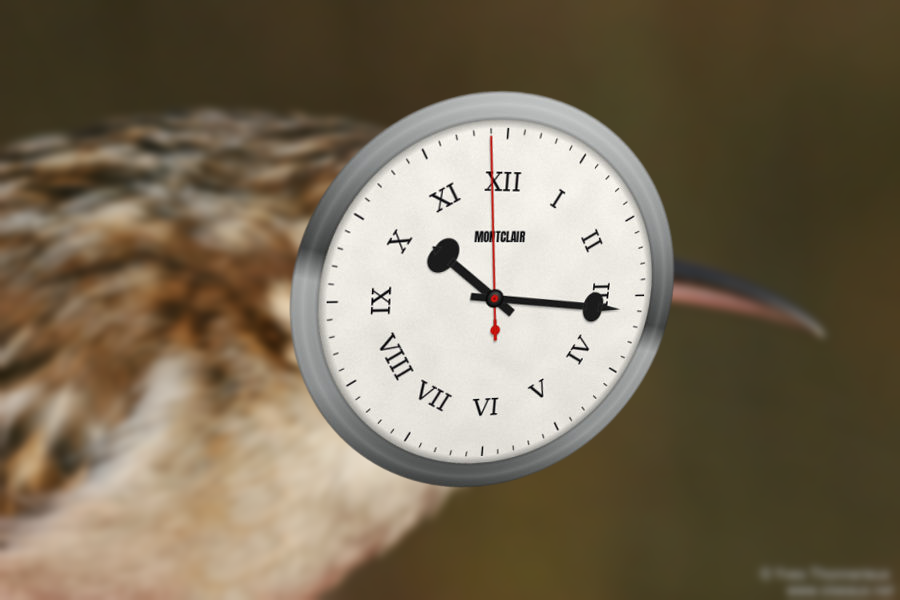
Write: 10:15:59
